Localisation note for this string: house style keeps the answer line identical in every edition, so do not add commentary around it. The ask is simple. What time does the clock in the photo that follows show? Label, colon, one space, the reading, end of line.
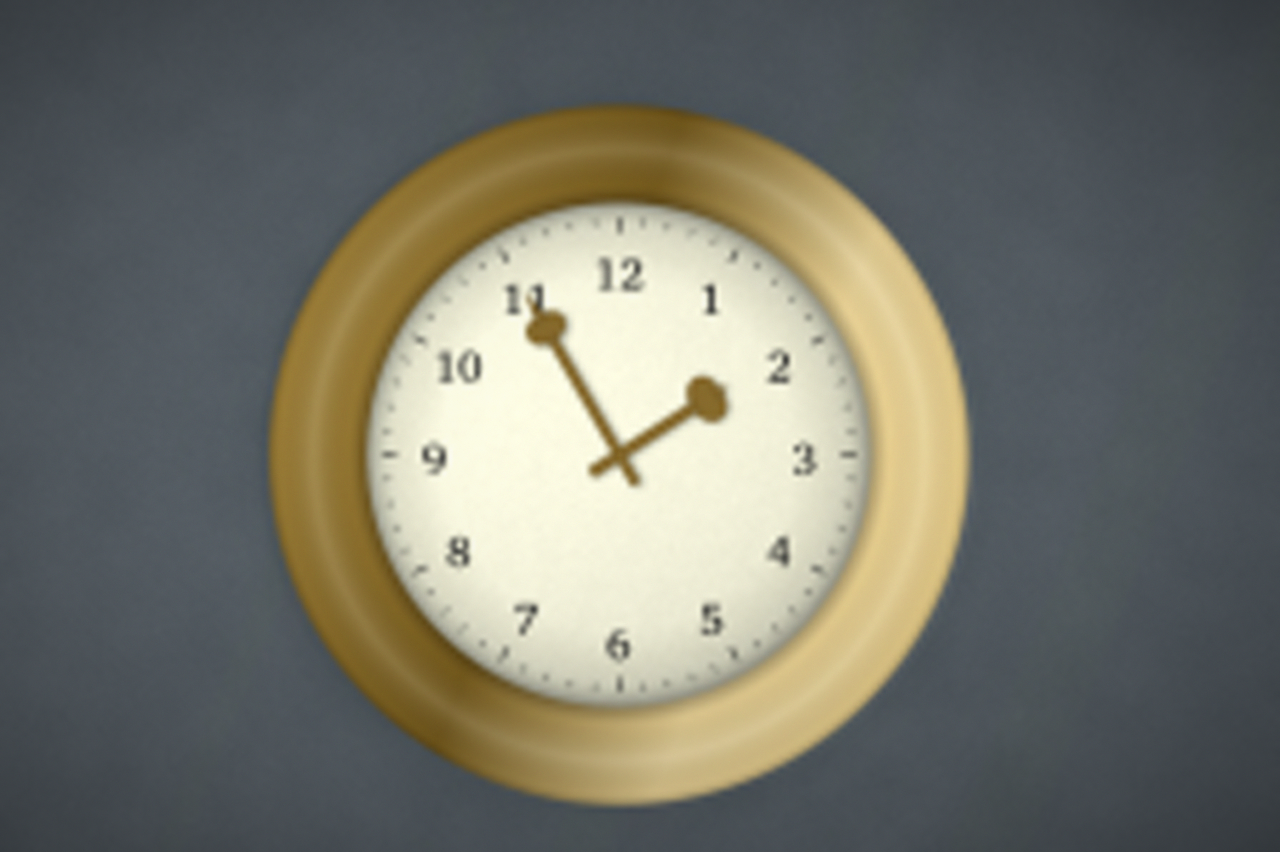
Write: 1:55
